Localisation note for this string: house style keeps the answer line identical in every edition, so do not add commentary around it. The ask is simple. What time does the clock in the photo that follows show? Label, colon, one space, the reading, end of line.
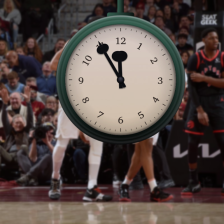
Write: 11:55
